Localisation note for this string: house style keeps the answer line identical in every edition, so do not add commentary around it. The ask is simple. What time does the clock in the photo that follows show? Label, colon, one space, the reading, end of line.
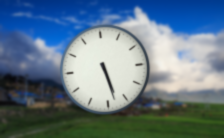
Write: 5:28
